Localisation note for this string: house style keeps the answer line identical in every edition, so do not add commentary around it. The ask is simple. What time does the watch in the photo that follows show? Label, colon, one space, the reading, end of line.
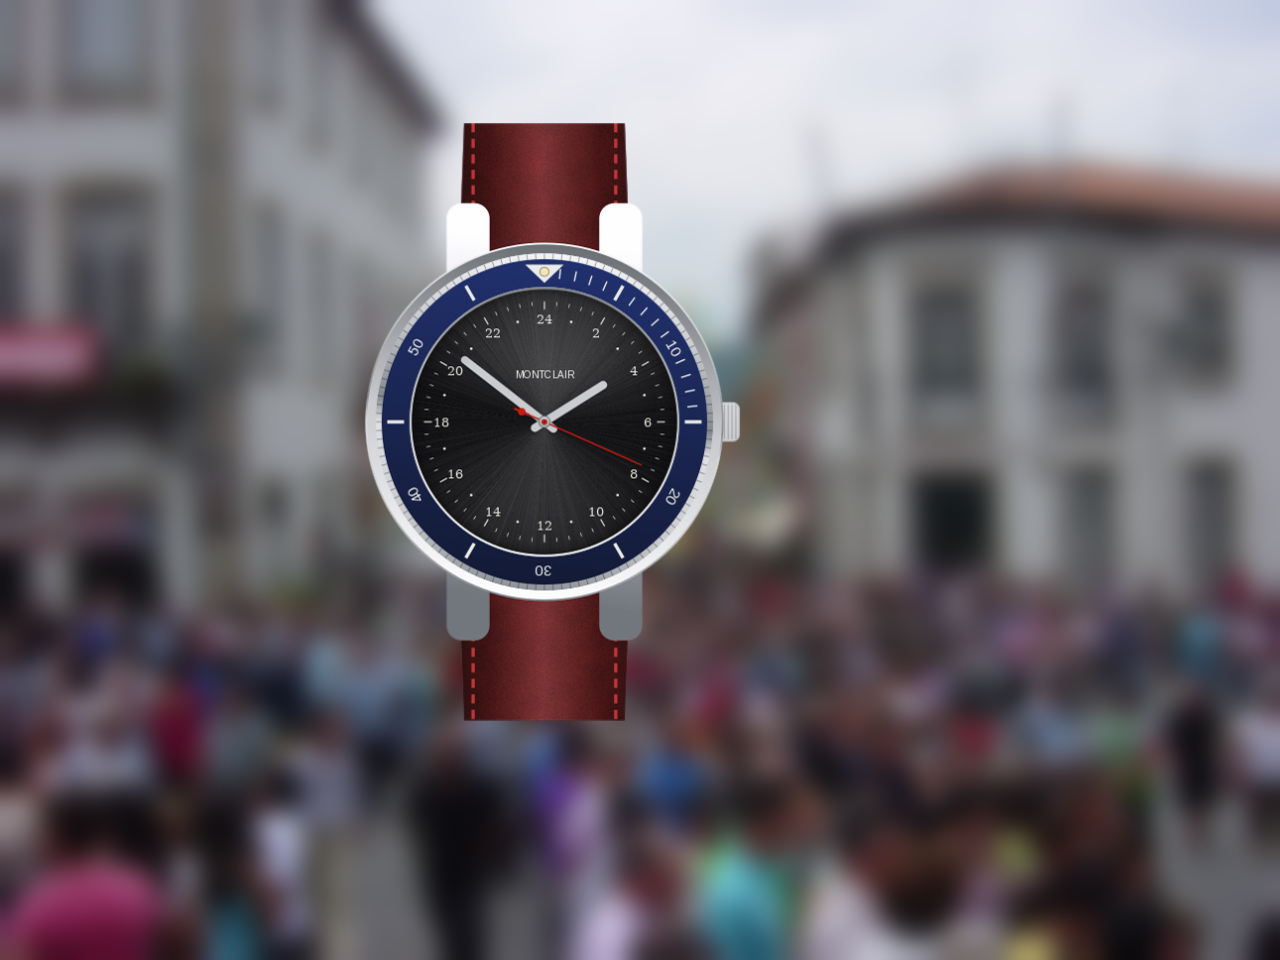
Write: 3:51:19
